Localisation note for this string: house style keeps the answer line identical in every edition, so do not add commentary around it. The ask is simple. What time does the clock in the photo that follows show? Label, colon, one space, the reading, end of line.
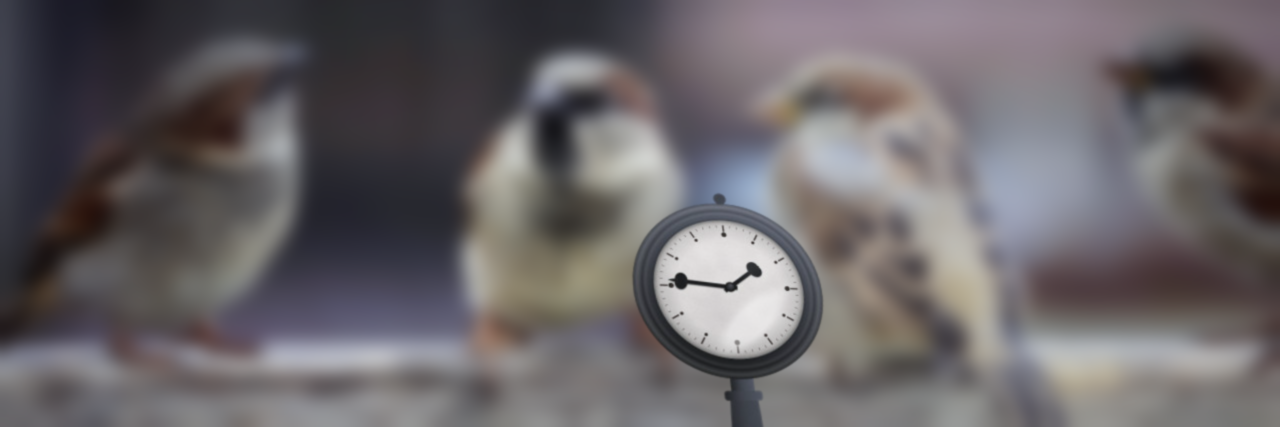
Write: 1:46
